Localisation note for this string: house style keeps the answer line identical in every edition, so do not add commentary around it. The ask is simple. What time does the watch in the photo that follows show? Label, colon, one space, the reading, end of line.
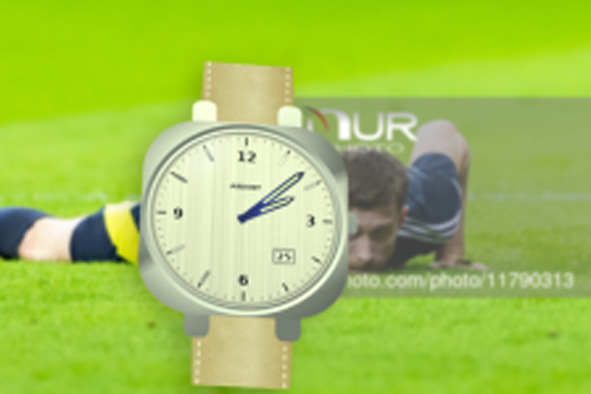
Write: 2:08
